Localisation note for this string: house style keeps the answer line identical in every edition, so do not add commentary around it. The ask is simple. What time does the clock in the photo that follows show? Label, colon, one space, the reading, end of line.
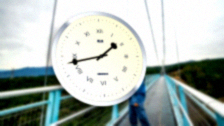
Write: 1:43
